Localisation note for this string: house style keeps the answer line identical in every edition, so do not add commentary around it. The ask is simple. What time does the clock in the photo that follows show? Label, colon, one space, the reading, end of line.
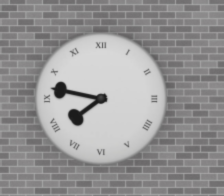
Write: 7:47
